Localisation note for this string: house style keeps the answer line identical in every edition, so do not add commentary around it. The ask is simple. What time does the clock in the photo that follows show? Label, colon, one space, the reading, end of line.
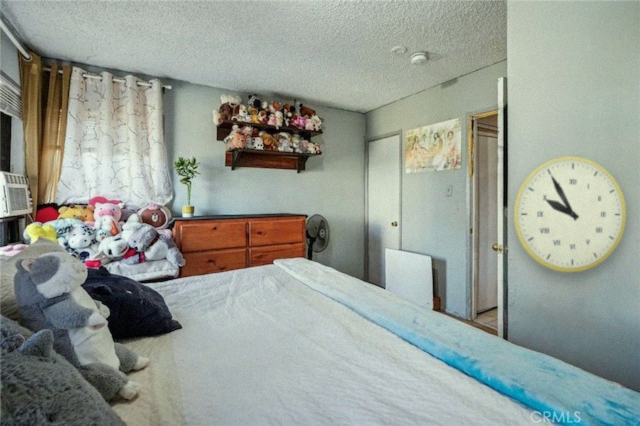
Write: 9:55
